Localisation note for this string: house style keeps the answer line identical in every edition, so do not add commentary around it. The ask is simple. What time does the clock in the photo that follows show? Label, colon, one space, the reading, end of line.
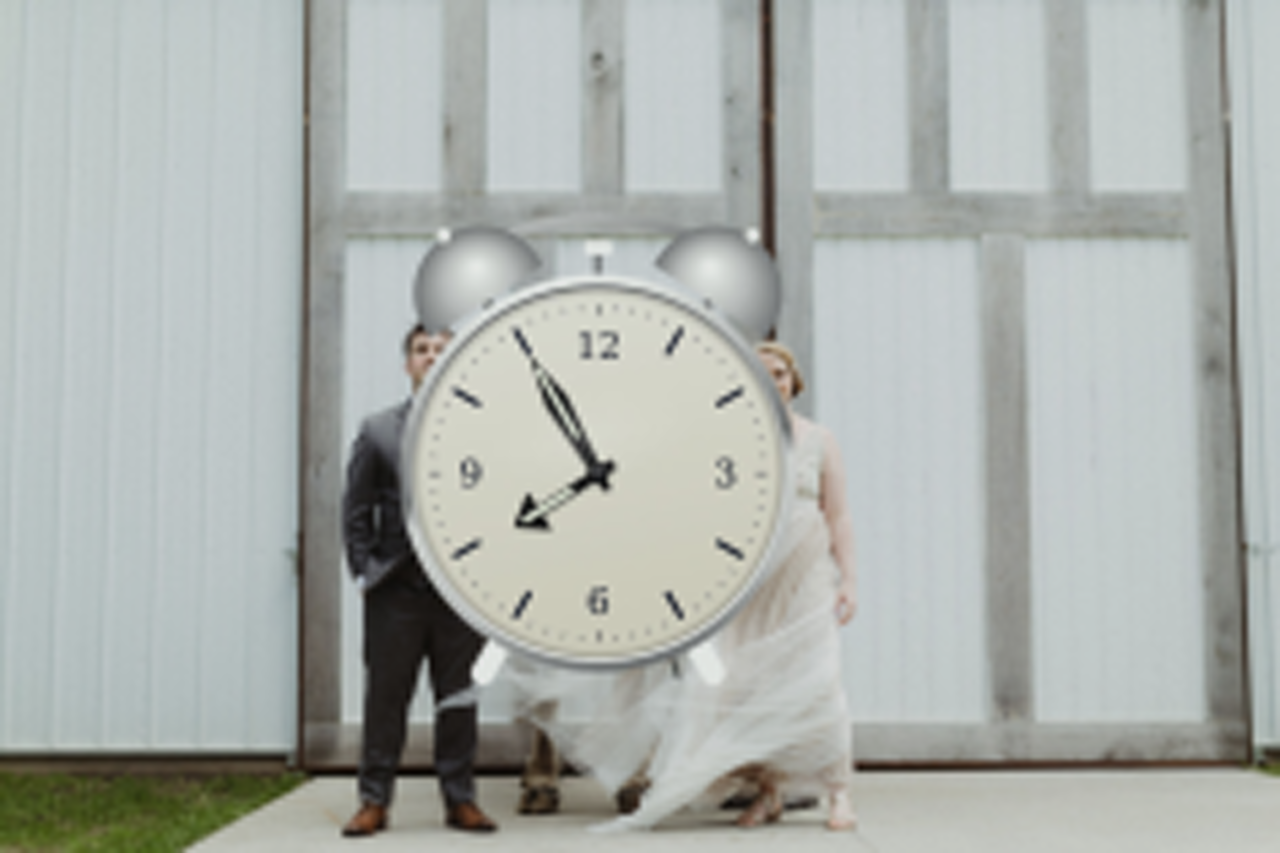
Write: 7:55
